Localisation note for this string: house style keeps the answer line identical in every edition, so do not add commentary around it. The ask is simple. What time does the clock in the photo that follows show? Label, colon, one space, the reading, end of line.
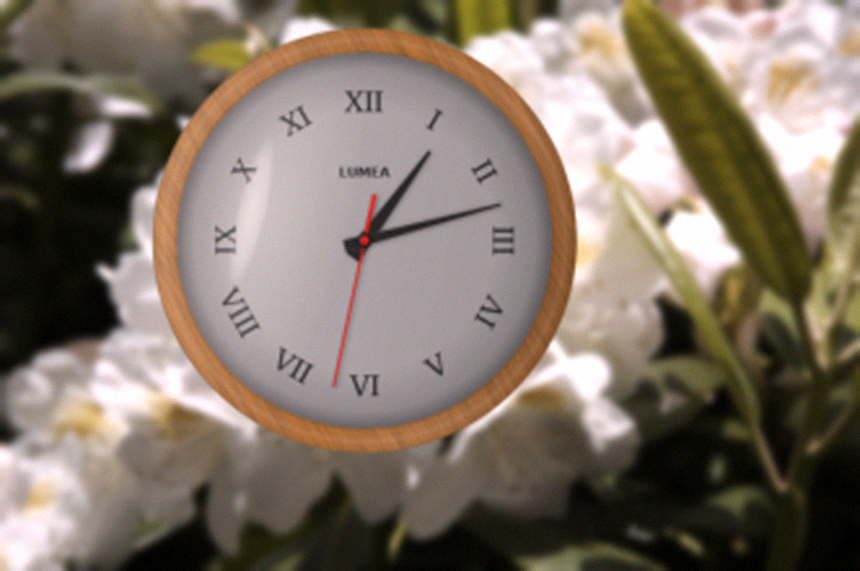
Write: 1:12:32
